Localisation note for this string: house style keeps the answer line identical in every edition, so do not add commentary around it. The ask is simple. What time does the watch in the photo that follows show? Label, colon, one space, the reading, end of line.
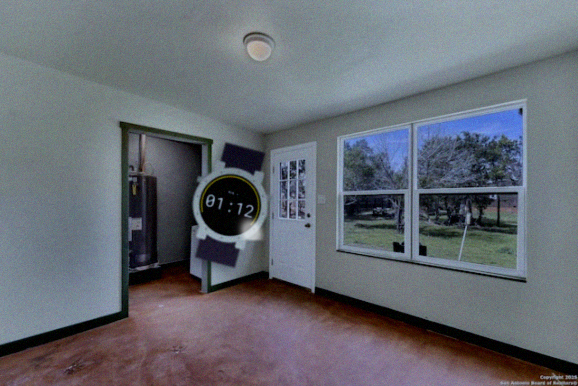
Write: 1:12
